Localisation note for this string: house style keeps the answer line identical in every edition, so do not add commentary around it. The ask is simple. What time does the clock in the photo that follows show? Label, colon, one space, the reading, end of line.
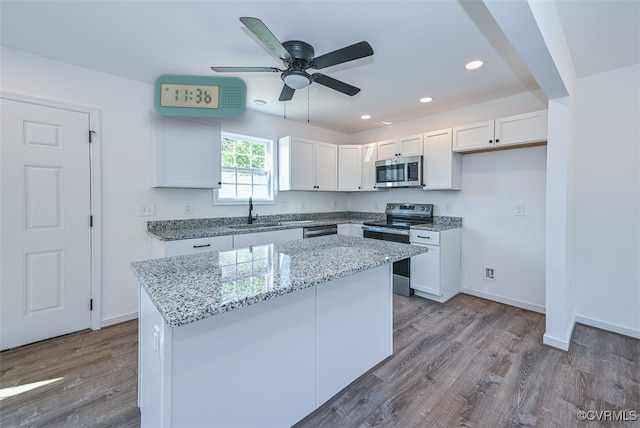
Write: 11:36
